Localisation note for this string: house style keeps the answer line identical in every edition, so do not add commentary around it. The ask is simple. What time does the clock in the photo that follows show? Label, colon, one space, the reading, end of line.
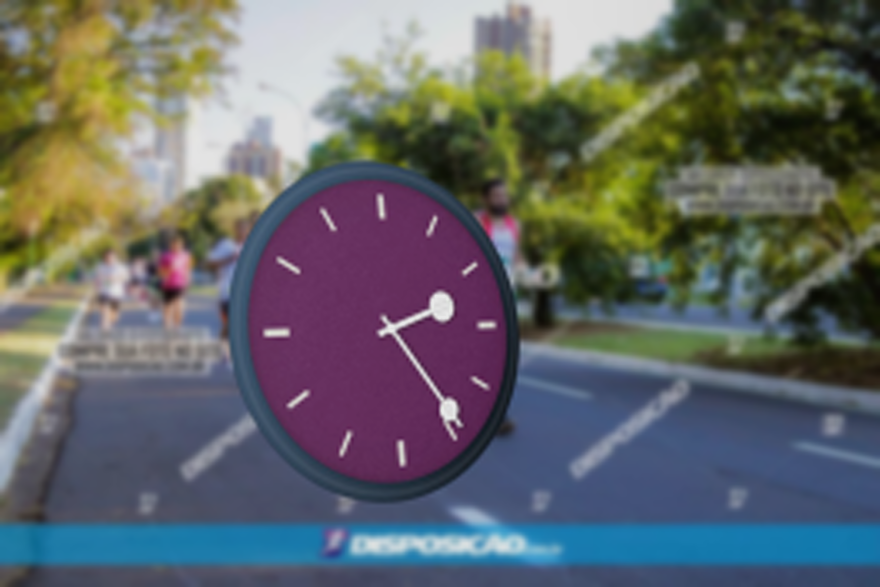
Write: 2:24
